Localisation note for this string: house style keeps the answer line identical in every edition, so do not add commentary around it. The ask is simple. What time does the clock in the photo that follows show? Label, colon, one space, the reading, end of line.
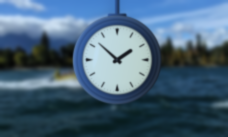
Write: 1:52
